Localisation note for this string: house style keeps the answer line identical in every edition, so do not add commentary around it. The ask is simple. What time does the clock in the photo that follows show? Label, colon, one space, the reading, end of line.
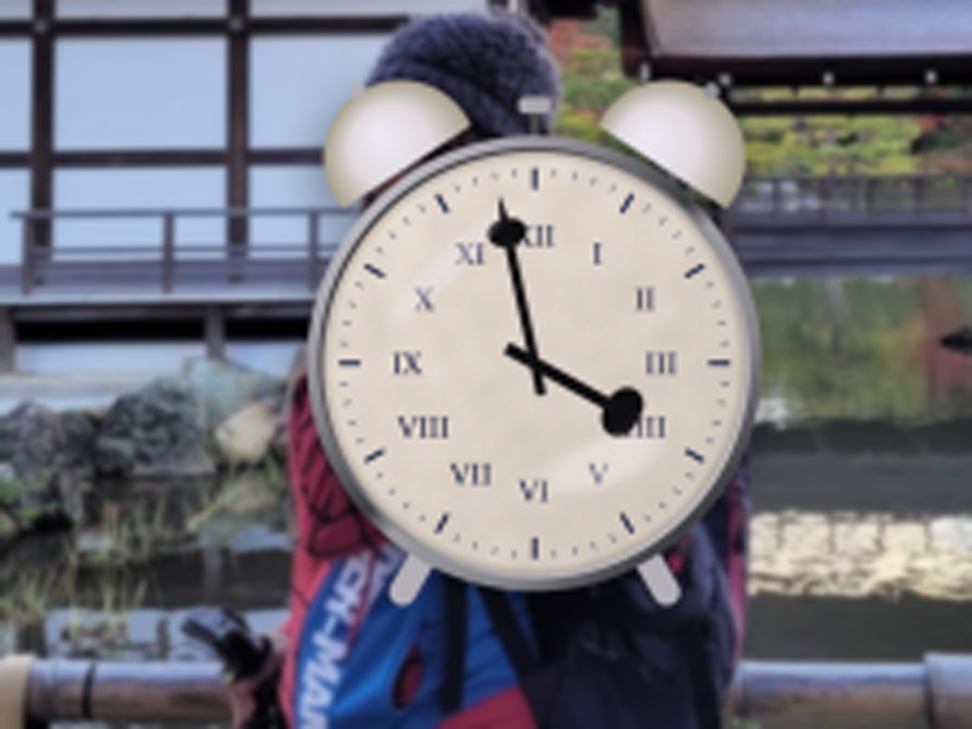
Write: 3:58
